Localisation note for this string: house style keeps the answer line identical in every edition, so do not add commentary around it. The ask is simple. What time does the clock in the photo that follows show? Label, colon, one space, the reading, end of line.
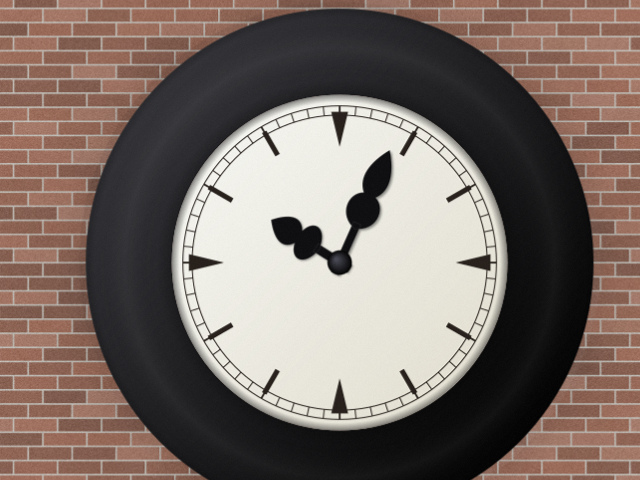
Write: 10:04
